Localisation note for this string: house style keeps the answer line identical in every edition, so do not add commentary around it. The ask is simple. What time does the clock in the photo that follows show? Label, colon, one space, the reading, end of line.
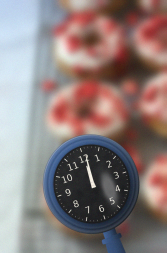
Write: 12:01
